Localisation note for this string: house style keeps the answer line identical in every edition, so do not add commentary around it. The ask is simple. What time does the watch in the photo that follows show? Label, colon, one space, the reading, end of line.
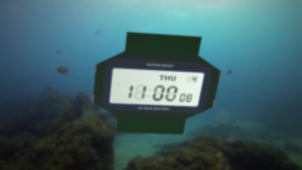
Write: 11:00
